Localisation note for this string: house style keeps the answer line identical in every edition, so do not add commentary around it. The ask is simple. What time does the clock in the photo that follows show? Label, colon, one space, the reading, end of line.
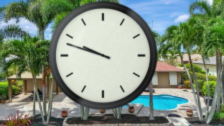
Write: 9:48
